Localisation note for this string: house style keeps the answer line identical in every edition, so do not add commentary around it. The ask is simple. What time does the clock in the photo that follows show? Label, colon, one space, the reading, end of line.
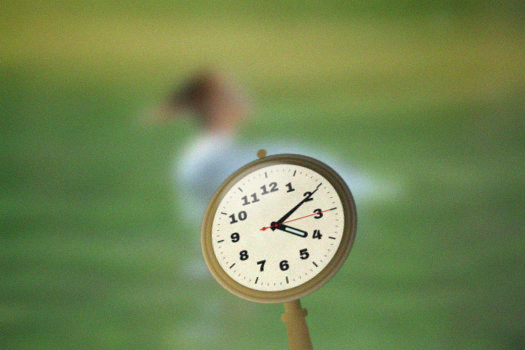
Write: 4:10:15
